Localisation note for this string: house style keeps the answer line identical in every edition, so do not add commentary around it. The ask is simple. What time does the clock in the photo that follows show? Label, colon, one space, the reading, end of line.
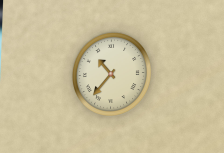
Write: 10:37
